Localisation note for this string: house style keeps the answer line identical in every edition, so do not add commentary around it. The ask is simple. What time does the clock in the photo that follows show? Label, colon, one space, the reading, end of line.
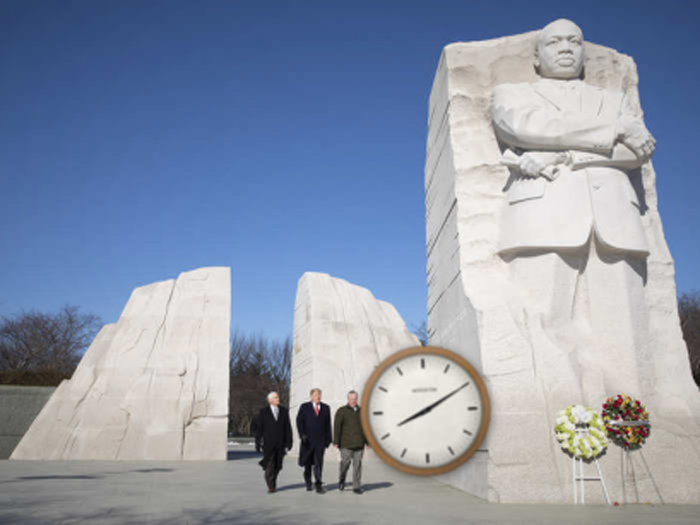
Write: 8:10
